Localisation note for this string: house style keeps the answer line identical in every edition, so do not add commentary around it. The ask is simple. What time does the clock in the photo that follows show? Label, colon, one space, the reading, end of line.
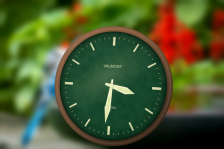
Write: 3:31
